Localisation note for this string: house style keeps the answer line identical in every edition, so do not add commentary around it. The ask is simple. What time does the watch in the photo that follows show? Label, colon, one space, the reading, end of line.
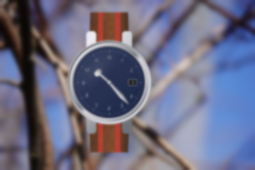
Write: 10:23
